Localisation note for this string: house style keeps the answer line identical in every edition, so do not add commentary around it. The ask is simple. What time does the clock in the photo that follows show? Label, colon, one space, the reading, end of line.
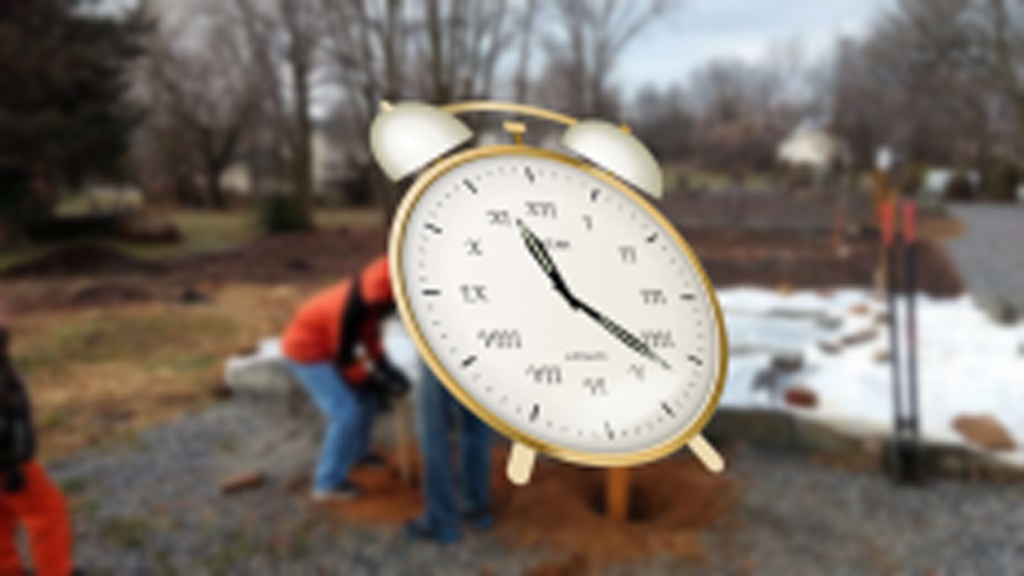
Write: 11:22
